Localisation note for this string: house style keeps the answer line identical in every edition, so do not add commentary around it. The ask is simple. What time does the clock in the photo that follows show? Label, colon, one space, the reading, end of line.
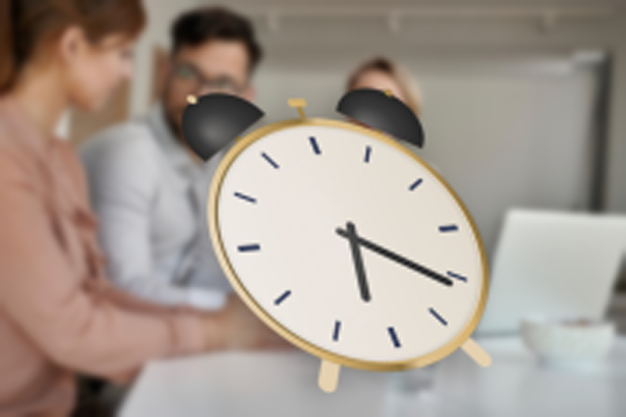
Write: 6:21
